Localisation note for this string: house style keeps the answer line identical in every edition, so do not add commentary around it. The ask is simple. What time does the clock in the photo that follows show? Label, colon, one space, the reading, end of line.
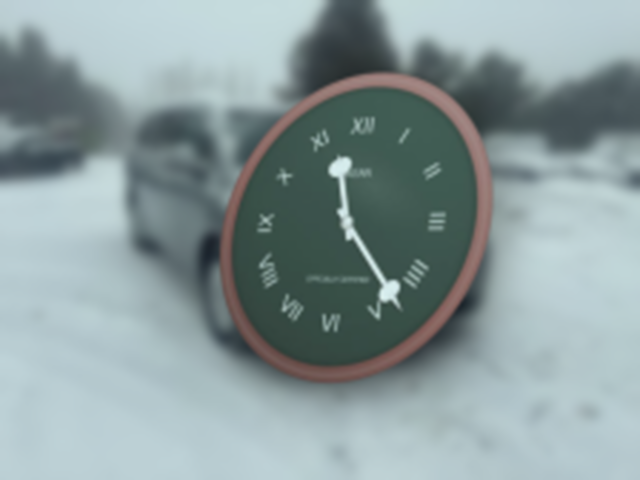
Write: 11:23
